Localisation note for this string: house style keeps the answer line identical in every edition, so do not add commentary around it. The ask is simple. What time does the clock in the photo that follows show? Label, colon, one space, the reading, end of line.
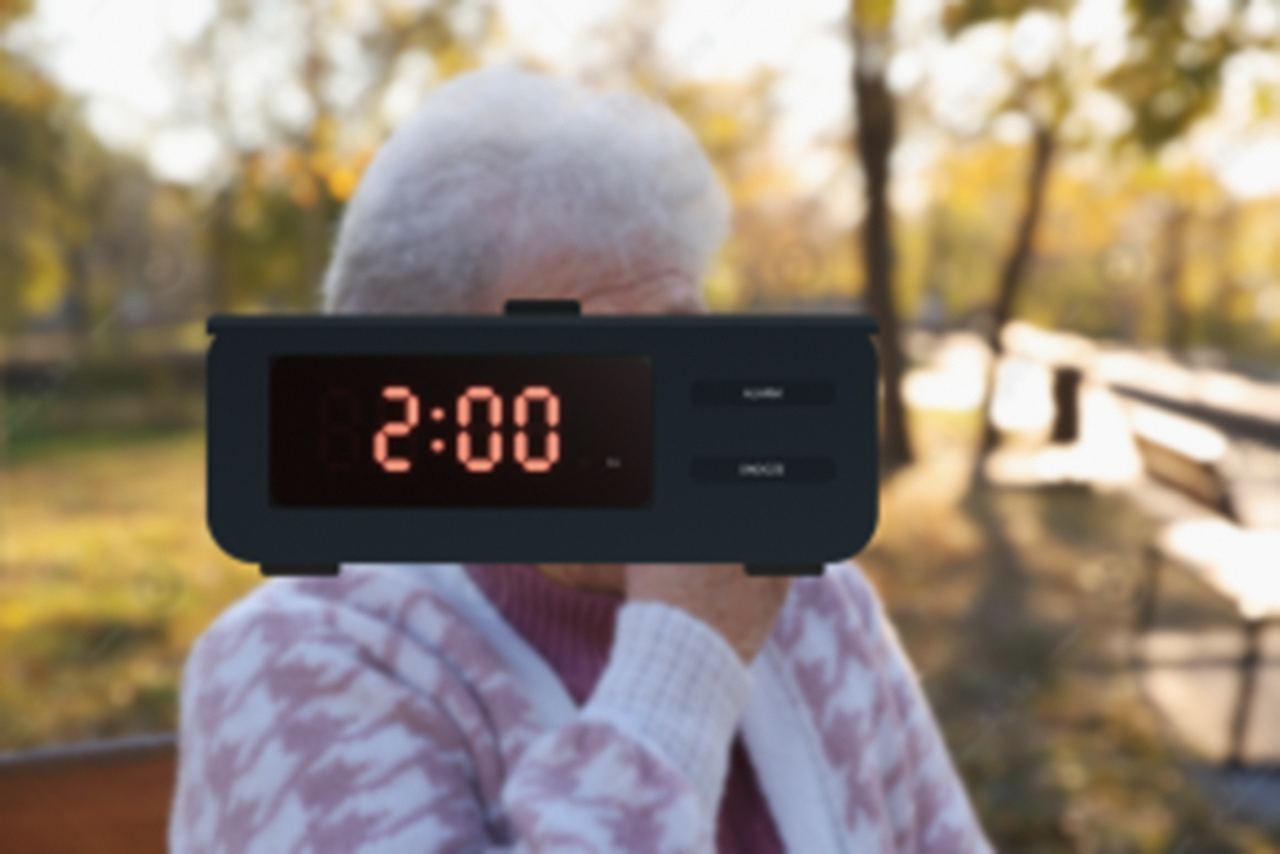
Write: 2:00
